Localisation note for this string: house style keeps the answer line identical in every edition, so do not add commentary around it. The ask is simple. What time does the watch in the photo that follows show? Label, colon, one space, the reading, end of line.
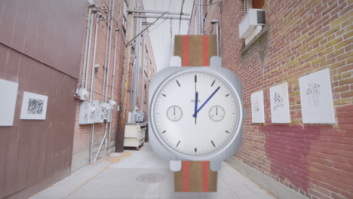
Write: 12:07
